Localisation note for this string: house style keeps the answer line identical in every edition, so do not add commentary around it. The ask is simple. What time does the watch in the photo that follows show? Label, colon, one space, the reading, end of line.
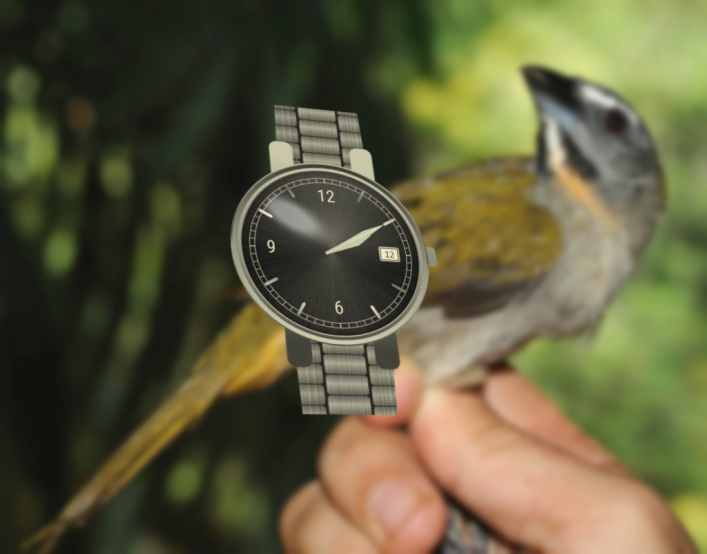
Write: 2:10
